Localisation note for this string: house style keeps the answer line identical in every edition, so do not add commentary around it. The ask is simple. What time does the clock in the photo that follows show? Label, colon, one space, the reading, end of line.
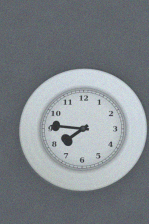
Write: 7:46
